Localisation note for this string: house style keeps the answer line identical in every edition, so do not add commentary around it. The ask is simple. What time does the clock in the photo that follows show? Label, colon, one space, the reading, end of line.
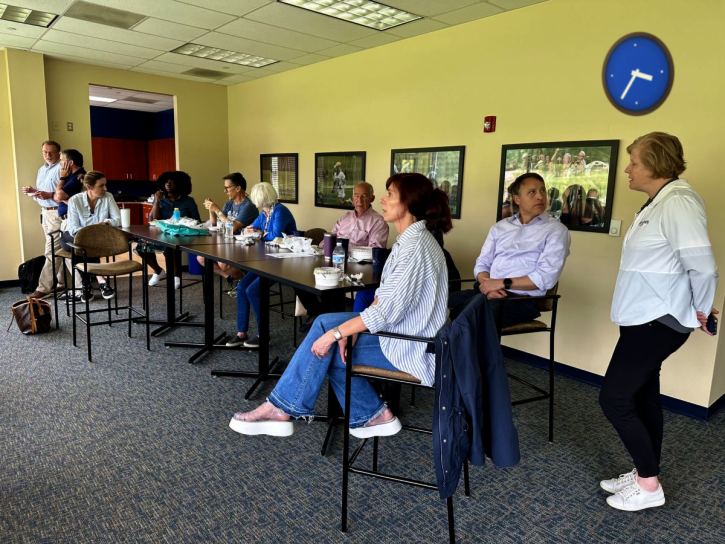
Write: 3:36
